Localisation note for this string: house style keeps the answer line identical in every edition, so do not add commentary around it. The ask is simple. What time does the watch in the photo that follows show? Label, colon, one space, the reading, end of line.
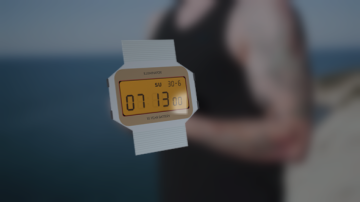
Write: 7:13:00
